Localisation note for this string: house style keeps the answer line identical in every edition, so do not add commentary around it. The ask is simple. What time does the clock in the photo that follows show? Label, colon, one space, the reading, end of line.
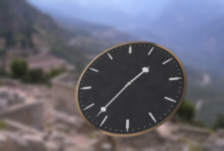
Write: 1:37
